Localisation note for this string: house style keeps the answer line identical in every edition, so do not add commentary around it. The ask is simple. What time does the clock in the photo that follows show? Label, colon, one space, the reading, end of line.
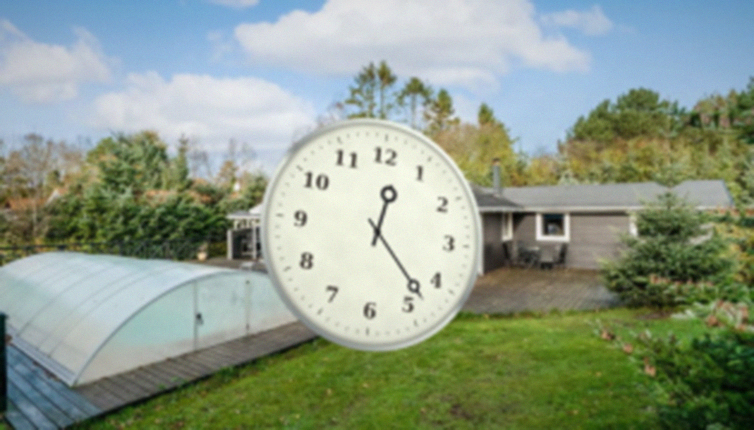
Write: 12:23
